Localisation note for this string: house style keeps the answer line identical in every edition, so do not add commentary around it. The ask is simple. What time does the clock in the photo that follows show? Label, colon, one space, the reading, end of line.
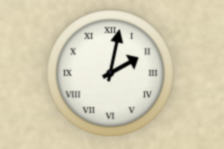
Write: 2:02
